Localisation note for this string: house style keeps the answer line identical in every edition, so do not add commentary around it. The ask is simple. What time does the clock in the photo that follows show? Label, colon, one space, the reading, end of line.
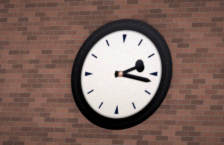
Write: 2:17
